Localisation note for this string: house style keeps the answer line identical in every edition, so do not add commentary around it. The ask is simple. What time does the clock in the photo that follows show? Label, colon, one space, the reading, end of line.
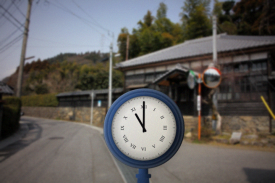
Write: 11:00
